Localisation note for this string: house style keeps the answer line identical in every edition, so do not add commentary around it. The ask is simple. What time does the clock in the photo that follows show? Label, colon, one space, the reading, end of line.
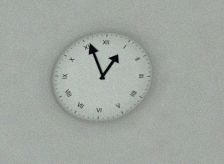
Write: 12:56
